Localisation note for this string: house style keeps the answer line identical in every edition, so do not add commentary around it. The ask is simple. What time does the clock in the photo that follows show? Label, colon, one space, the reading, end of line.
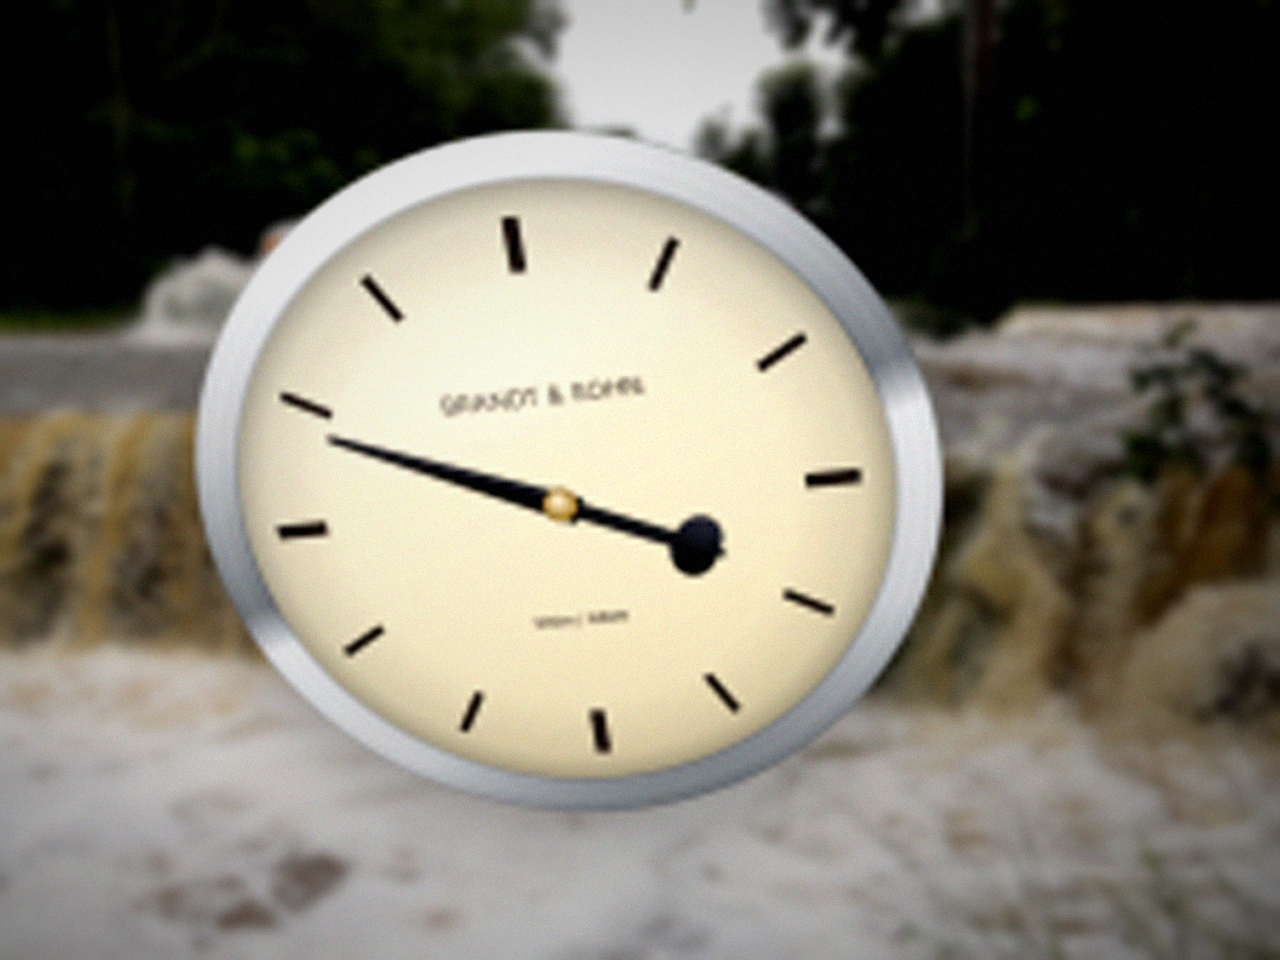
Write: 3:49
